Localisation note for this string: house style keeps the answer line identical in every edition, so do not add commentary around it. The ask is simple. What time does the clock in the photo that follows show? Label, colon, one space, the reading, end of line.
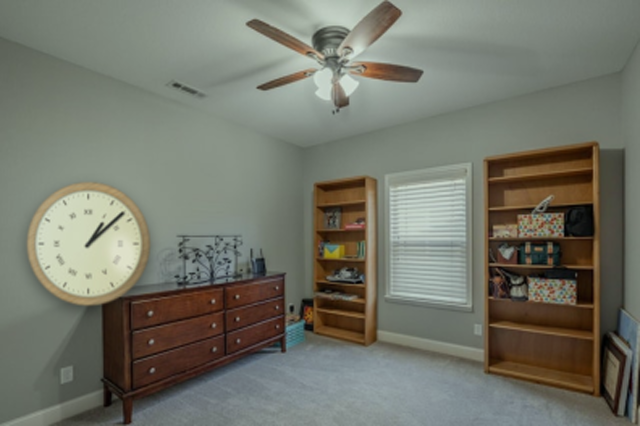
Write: 1:08
